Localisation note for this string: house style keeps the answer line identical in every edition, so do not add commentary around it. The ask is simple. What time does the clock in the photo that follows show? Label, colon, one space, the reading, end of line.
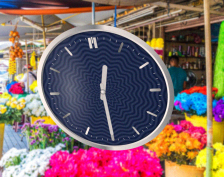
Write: 12:30
